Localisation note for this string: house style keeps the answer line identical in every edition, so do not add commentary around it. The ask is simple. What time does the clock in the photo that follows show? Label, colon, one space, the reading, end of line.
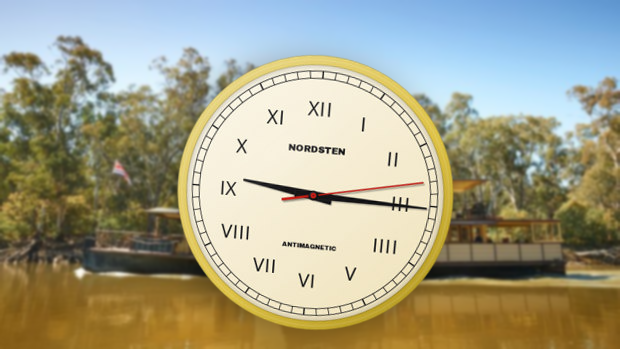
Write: 9:15:13
